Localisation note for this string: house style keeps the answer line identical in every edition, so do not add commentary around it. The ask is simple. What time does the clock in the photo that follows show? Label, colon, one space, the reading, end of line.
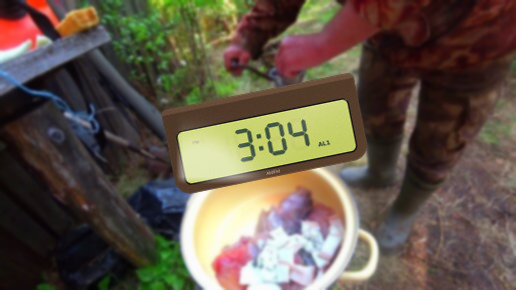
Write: 3:04
